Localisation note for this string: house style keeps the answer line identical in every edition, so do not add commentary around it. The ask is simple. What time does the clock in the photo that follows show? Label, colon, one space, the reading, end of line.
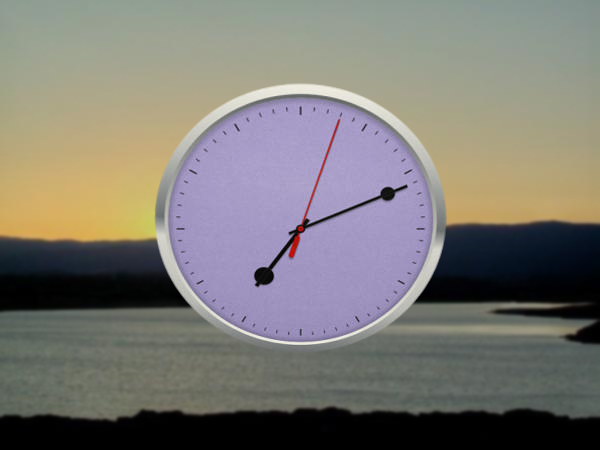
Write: 7:11:03
